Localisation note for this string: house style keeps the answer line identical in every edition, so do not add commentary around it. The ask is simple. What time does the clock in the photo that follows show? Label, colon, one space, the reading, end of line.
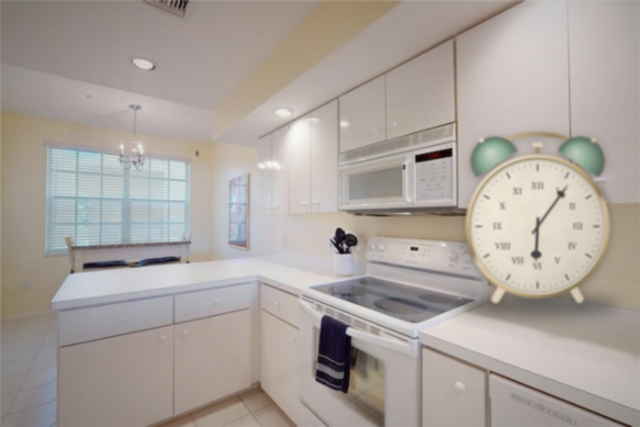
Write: 6:06
